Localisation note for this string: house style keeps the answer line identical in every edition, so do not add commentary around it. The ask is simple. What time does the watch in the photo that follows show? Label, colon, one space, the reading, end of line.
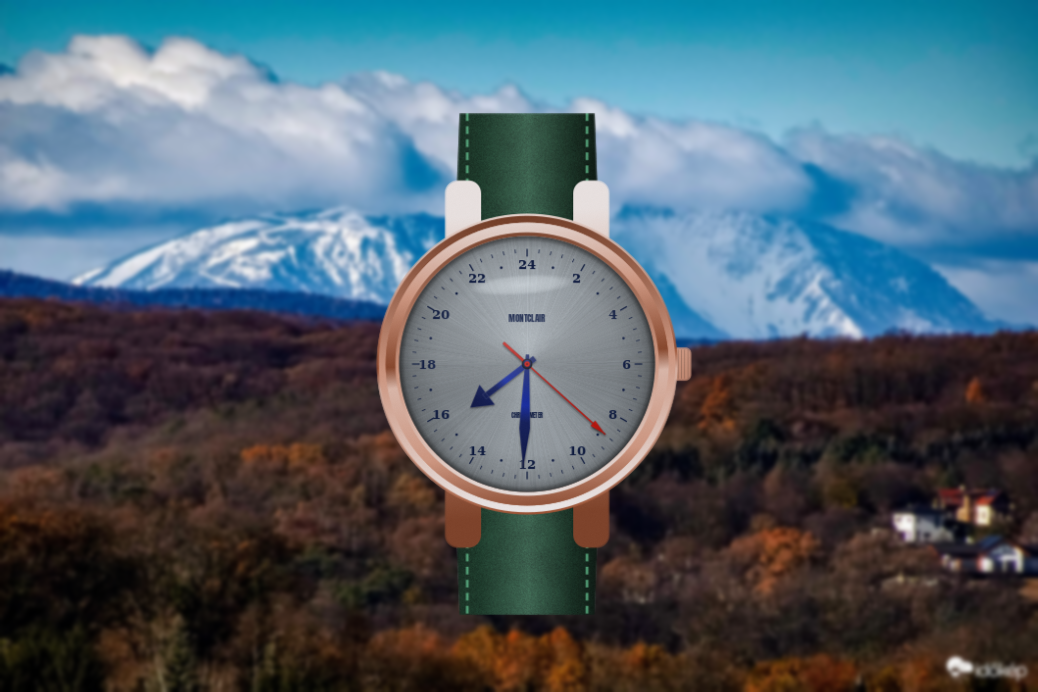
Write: 15:30:22
